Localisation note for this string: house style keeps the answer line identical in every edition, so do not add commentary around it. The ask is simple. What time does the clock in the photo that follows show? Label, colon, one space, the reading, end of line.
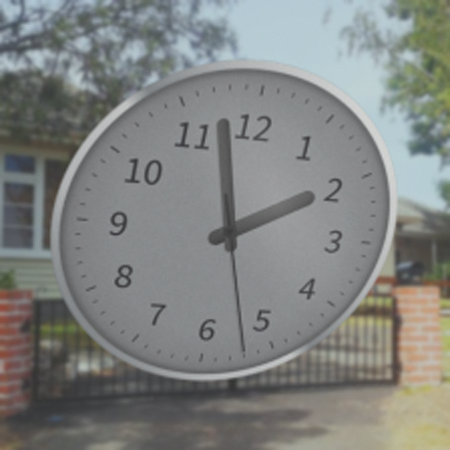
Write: 1:57:27
